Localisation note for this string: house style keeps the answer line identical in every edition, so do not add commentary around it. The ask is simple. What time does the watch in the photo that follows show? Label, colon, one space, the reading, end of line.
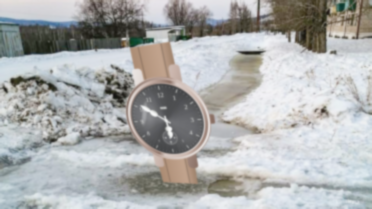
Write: 5:51
